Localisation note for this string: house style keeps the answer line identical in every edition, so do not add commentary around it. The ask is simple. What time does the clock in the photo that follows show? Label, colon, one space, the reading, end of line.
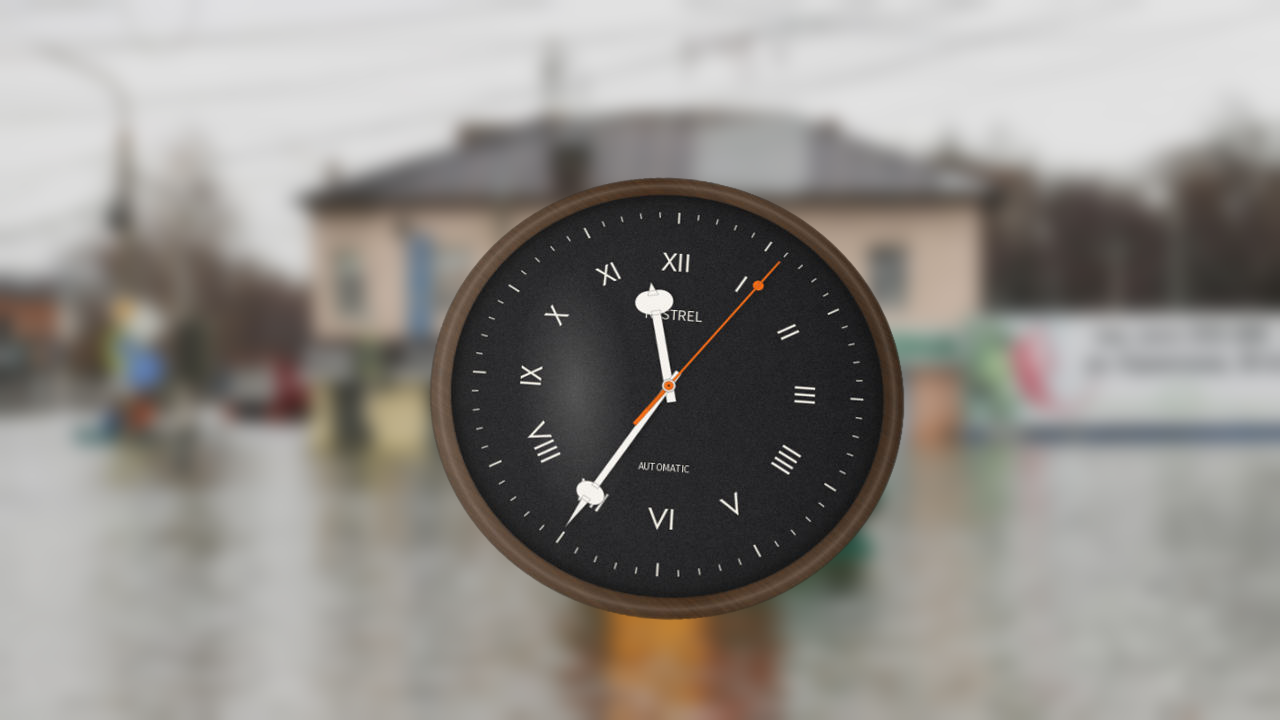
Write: 11:35:06
